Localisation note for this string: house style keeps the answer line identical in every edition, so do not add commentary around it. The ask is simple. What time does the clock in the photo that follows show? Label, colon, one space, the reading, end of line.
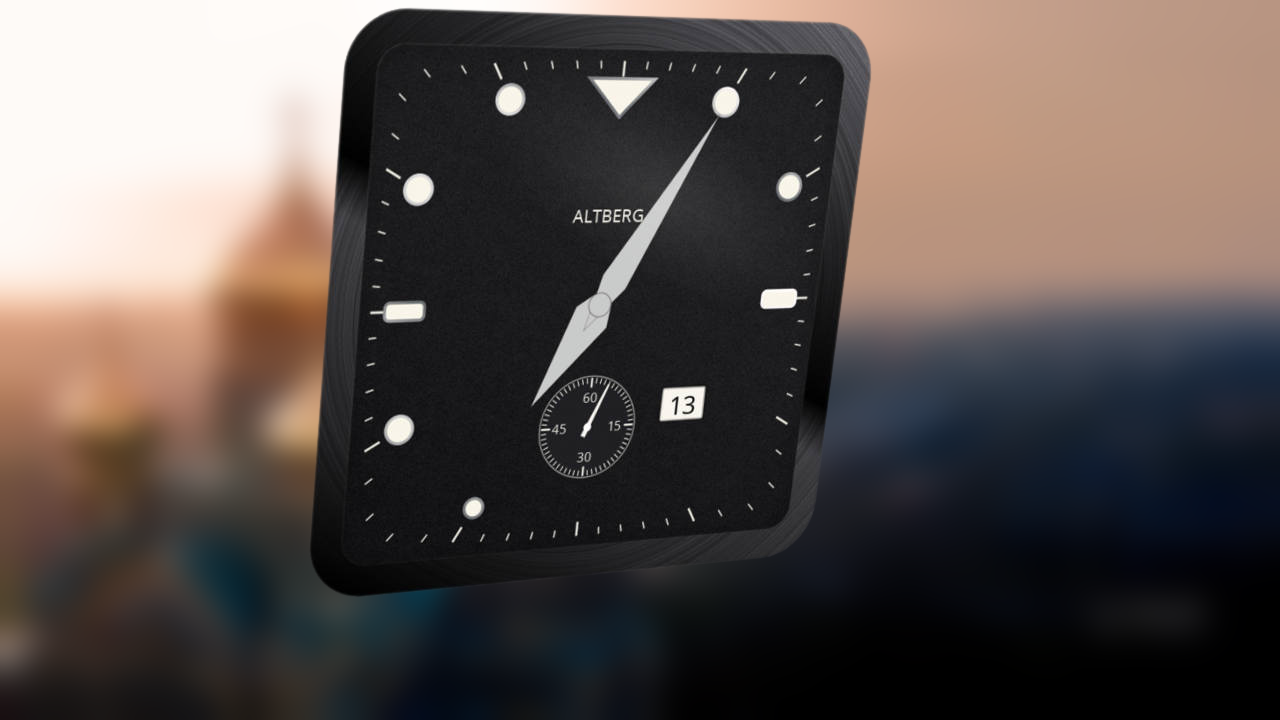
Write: 7:05:04
